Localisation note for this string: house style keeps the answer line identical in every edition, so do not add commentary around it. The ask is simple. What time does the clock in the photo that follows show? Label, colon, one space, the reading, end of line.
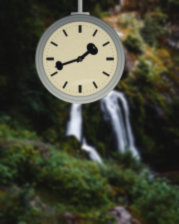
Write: 1:42
